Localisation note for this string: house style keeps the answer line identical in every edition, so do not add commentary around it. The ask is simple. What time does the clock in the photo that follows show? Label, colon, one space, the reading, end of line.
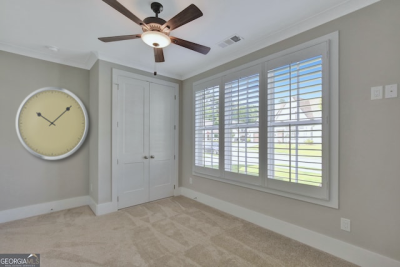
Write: 10:08
